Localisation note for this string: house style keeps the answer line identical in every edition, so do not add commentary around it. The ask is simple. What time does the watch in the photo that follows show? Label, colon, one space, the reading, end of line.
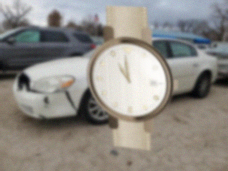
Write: 10:59
